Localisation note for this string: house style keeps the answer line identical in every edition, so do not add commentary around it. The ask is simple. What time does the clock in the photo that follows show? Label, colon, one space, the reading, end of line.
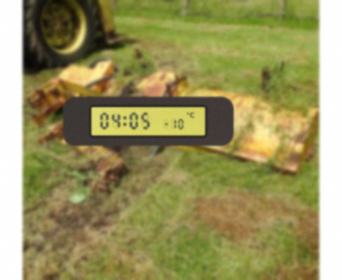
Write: 4:05
